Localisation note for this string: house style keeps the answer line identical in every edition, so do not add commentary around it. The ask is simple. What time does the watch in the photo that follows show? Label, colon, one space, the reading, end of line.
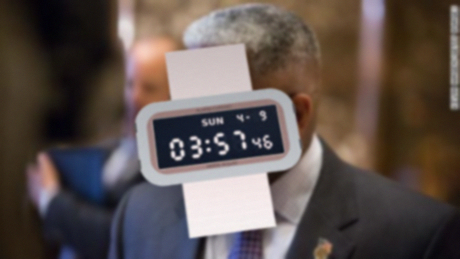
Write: 3:57:46
